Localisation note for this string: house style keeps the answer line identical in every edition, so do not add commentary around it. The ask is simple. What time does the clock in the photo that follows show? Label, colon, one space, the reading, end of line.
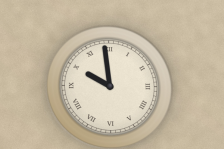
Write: 9:59
